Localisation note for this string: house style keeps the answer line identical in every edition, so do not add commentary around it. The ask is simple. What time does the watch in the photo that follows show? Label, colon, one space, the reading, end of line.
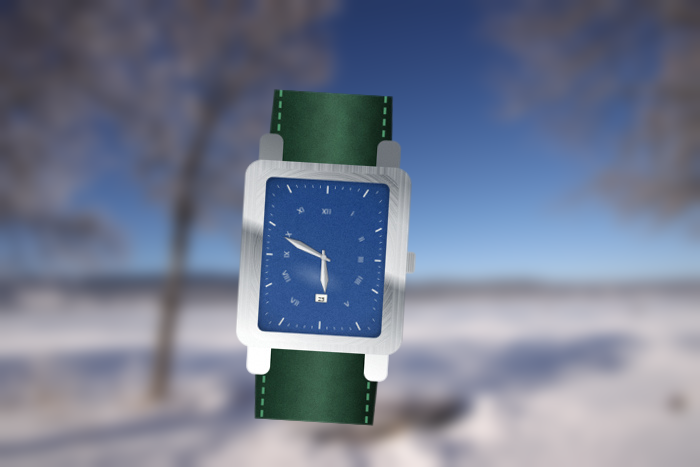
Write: 5:49
